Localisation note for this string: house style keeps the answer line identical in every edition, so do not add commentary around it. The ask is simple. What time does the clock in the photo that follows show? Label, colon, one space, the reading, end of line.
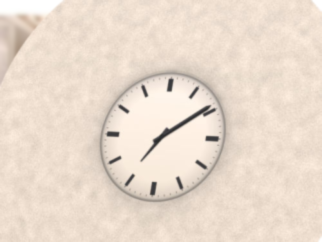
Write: 7:09
